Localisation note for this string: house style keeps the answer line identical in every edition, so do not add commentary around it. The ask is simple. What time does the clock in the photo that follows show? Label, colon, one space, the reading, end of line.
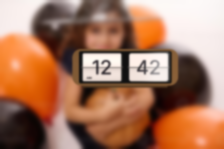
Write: 12:42
